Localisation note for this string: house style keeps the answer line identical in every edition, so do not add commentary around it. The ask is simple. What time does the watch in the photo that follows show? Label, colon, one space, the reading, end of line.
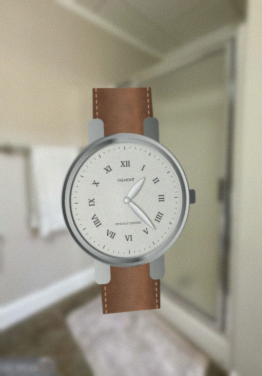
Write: 1:23
